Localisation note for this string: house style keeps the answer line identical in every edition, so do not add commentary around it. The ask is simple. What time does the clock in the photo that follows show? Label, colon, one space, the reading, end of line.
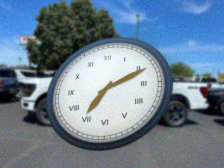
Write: 7:11
